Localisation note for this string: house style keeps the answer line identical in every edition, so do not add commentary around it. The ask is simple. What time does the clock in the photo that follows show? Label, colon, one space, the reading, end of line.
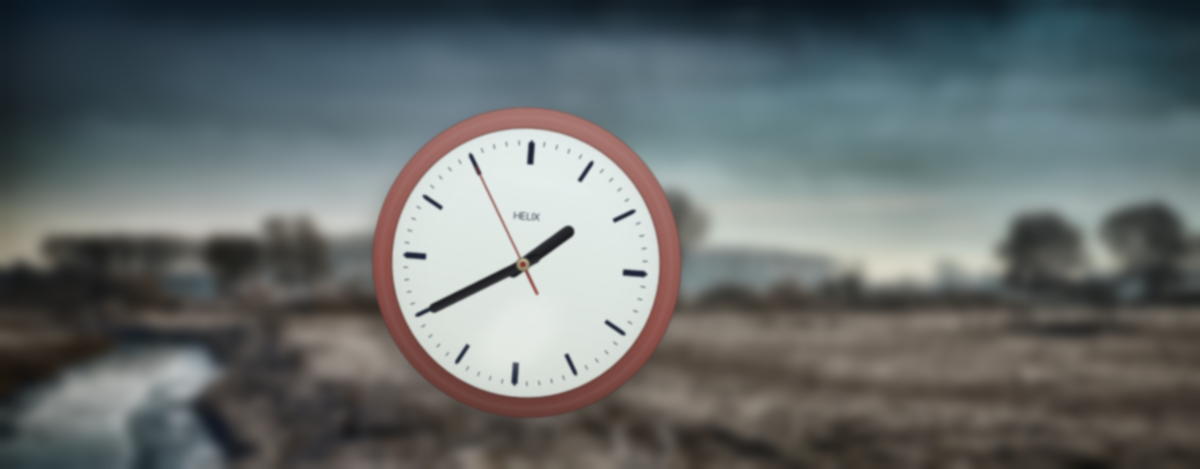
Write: 1:39:55
